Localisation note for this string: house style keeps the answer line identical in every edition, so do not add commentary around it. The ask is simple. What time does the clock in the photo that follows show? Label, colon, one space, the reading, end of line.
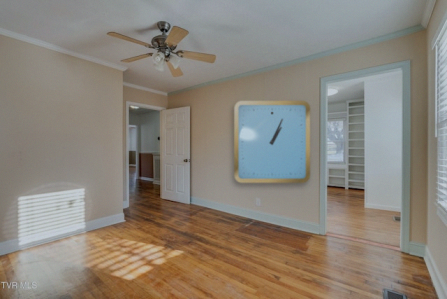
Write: 1:04
